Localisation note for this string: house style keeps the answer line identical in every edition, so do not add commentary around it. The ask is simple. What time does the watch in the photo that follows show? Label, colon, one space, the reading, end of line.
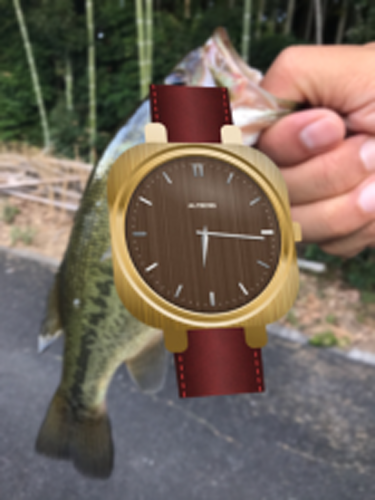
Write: 6:16
